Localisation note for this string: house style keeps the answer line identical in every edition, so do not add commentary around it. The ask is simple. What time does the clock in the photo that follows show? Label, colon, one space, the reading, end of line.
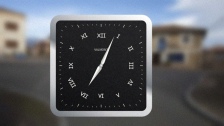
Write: 7:04
